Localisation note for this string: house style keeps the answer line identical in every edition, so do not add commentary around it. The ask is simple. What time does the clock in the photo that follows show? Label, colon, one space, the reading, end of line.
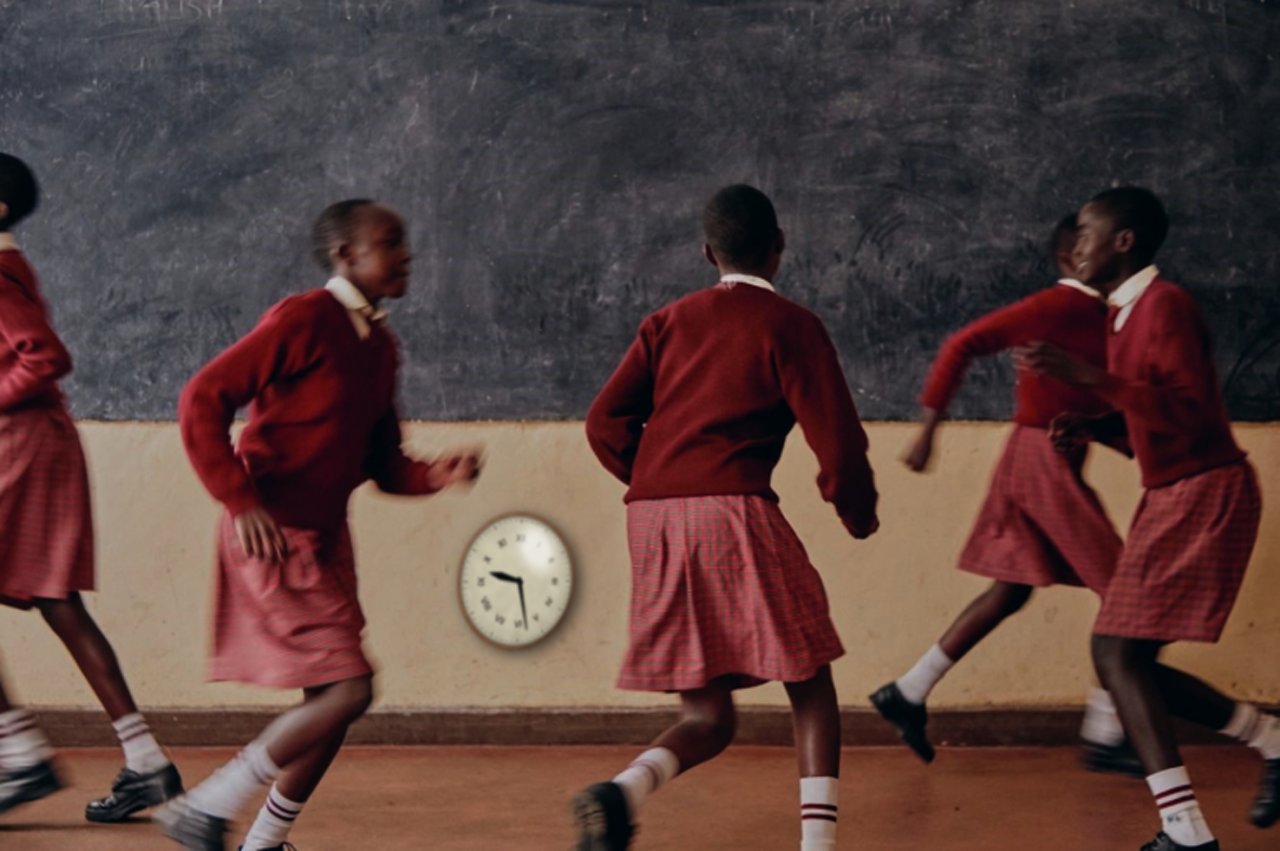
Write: 9:28
